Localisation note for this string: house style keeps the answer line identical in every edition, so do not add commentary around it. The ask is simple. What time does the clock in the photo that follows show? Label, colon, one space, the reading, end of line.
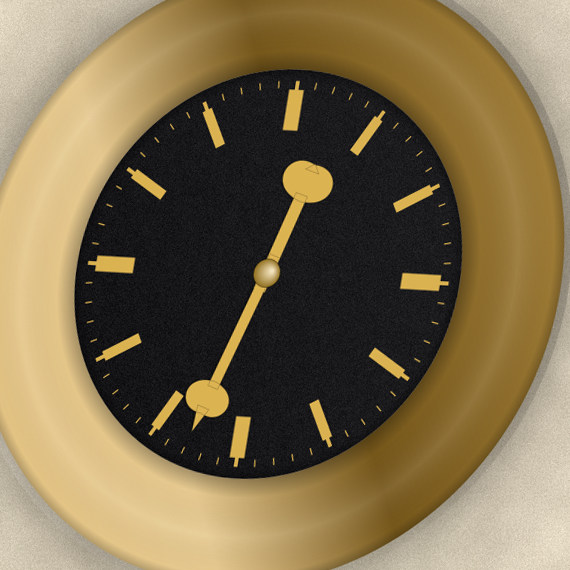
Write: 12:33
